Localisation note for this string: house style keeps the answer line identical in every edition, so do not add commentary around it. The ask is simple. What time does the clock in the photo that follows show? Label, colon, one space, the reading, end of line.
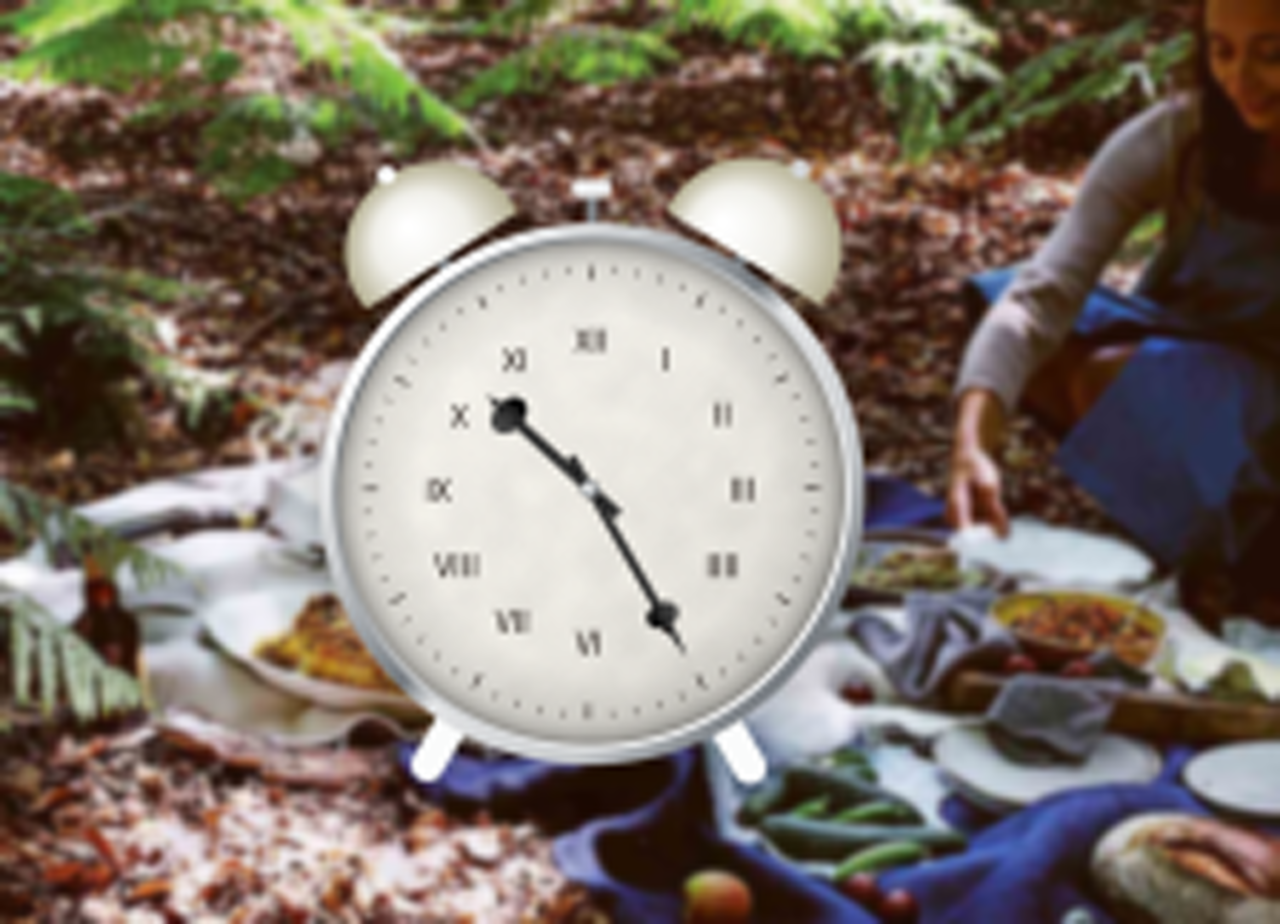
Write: 10:25
